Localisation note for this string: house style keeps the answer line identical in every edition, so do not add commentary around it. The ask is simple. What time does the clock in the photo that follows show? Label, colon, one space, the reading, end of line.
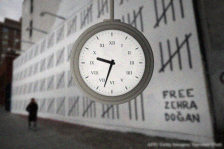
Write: 9:33
